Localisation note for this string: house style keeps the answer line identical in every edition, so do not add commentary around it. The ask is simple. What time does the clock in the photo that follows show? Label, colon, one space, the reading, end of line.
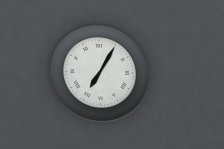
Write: 7:05
